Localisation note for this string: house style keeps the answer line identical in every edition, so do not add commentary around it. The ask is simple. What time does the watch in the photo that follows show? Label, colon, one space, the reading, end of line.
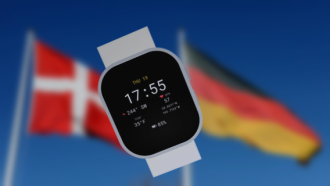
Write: 17:55
